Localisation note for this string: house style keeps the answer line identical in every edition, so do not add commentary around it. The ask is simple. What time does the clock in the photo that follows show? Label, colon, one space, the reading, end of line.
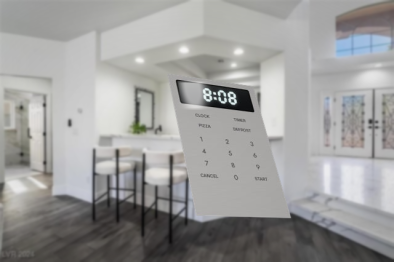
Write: 8:08
